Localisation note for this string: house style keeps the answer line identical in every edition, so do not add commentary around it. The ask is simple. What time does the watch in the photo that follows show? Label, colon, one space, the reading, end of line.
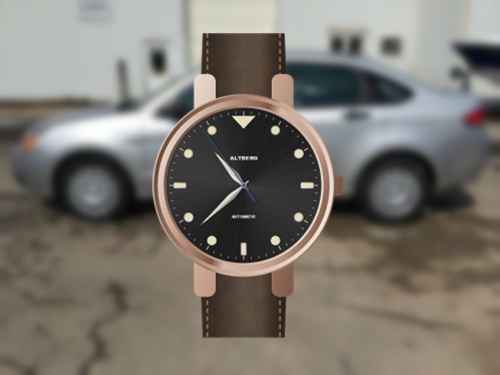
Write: 10:37:54
